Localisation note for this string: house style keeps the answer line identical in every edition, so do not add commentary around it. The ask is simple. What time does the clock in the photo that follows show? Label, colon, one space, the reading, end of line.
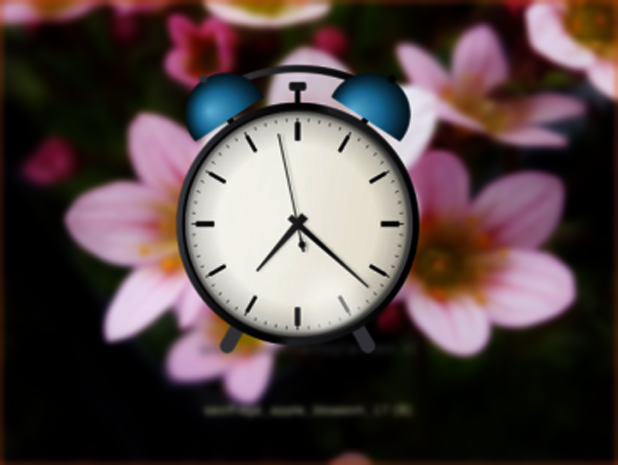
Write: 7:21:58
